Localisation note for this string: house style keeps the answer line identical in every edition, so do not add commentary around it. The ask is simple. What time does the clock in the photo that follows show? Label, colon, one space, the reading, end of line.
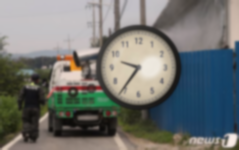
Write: 9:36
